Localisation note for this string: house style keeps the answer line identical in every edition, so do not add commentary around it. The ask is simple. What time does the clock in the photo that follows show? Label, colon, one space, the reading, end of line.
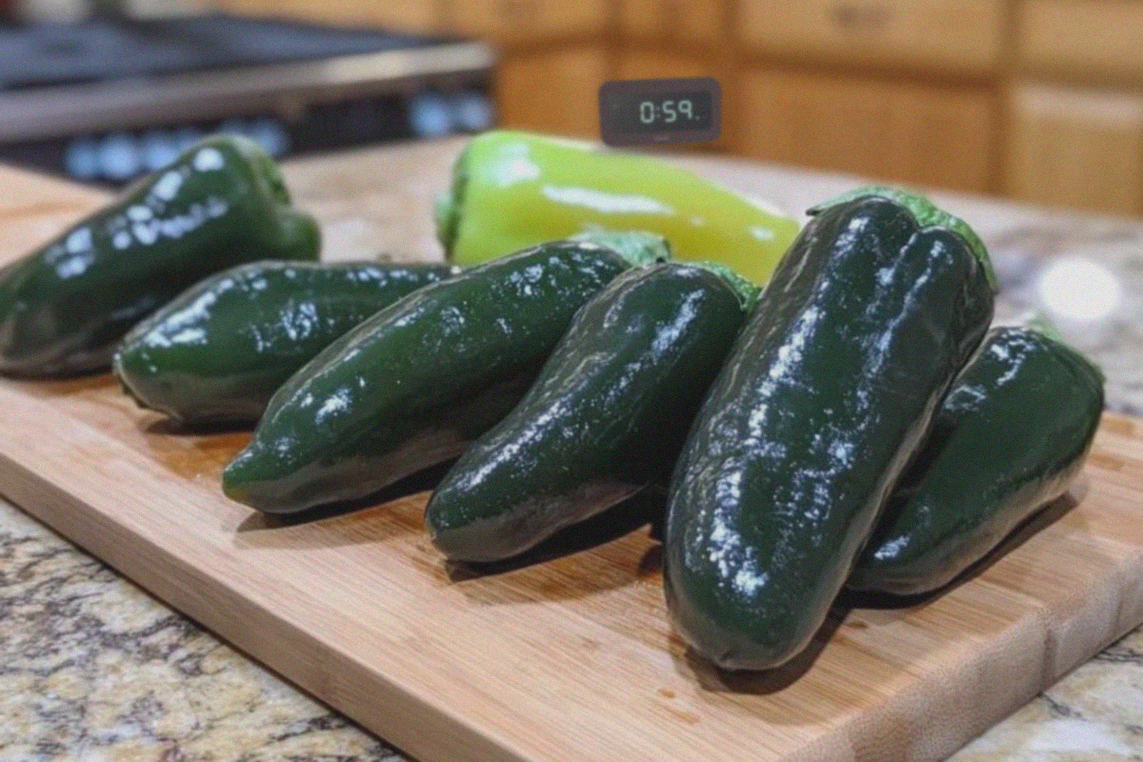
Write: 0:59
